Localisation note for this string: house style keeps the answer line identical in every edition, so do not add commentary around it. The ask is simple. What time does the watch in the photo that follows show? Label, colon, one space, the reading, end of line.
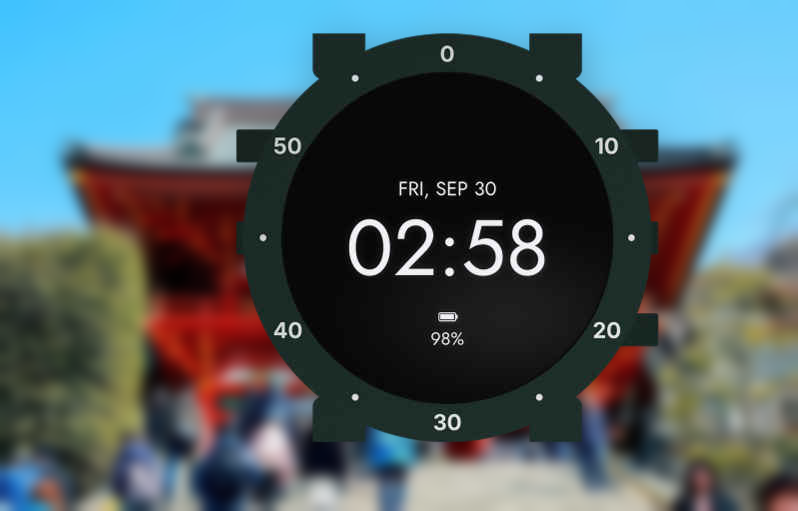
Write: 2:58
